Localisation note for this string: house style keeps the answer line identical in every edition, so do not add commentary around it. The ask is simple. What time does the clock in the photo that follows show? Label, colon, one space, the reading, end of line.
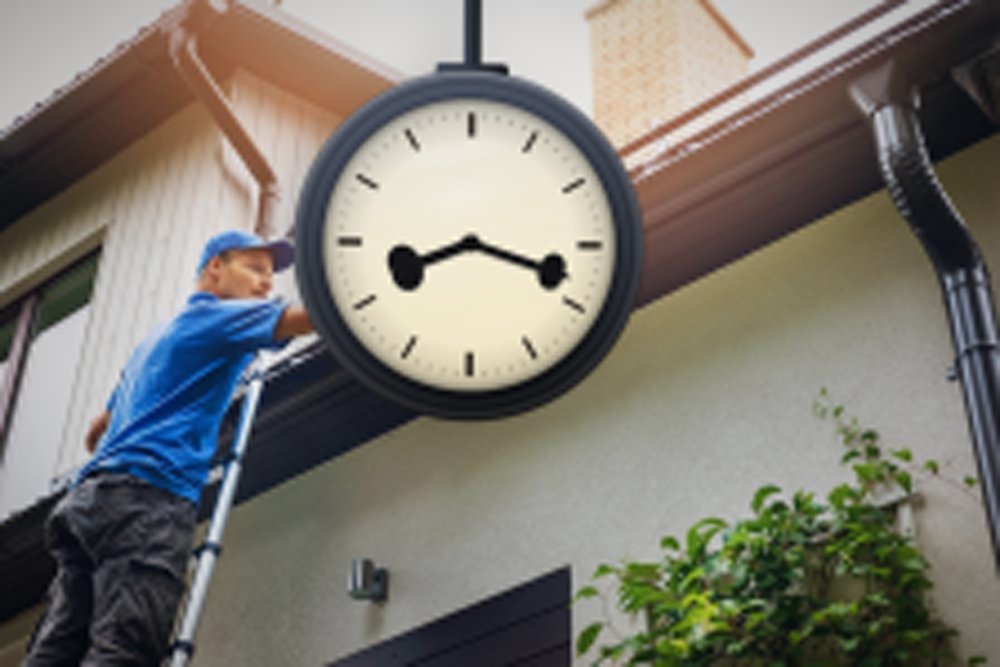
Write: 8:18
